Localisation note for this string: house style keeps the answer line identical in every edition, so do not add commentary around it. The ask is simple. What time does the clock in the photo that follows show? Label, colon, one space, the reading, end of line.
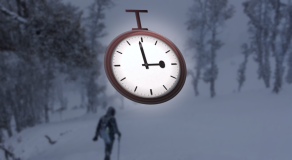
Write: 2:59
